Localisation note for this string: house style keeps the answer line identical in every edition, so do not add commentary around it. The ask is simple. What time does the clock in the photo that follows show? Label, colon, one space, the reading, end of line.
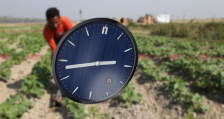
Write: 2:43
